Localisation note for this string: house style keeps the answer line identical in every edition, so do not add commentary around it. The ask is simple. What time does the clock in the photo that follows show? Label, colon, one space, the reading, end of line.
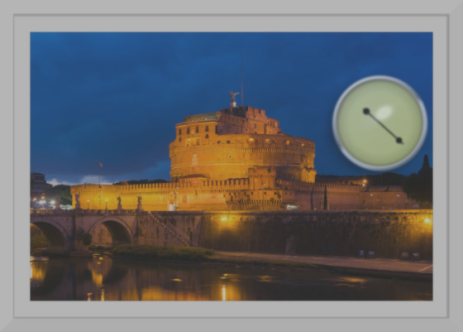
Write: 10:22
